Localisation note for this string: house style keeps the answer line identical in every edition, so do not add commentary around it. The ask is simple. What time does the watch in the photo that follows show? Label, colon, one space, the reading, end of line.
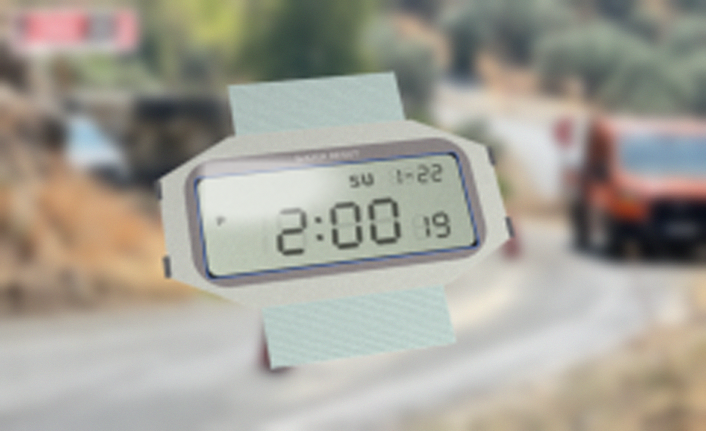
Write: 2:00:19
